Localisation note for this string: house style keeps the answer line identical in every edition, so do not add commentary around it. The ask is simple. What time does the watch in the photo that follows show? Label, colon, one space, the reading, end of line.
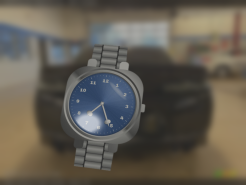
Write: 7:26
